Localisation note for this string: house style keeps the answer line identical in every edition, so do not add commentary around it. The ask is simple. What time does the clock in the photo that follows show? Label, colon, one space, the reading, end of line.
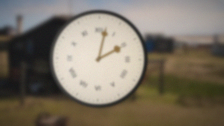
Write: 2:02
